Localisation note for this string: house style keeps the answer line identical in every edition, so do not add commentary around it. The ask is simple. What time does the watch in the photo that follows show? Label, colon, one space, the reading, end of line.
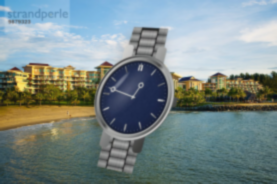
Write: 12:47
